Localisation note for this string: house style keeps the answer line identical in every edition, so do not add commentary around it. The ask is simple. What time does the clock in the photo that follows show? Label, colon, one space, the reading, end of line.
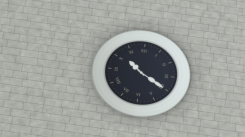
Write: 10:20
